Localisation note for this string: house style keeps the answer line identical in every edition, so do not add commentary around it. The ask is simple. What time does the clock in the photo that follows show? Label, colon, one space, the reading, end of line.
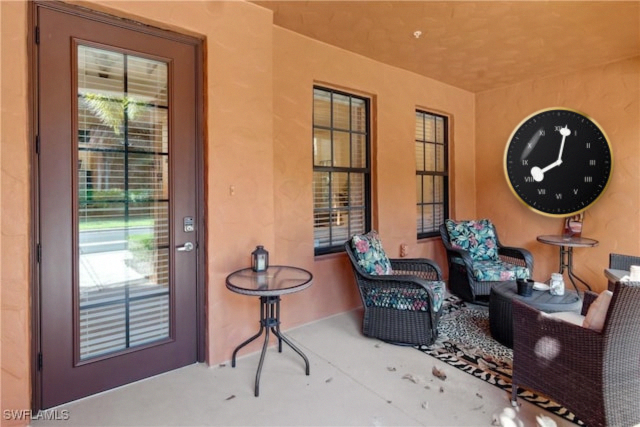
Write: 8:02
